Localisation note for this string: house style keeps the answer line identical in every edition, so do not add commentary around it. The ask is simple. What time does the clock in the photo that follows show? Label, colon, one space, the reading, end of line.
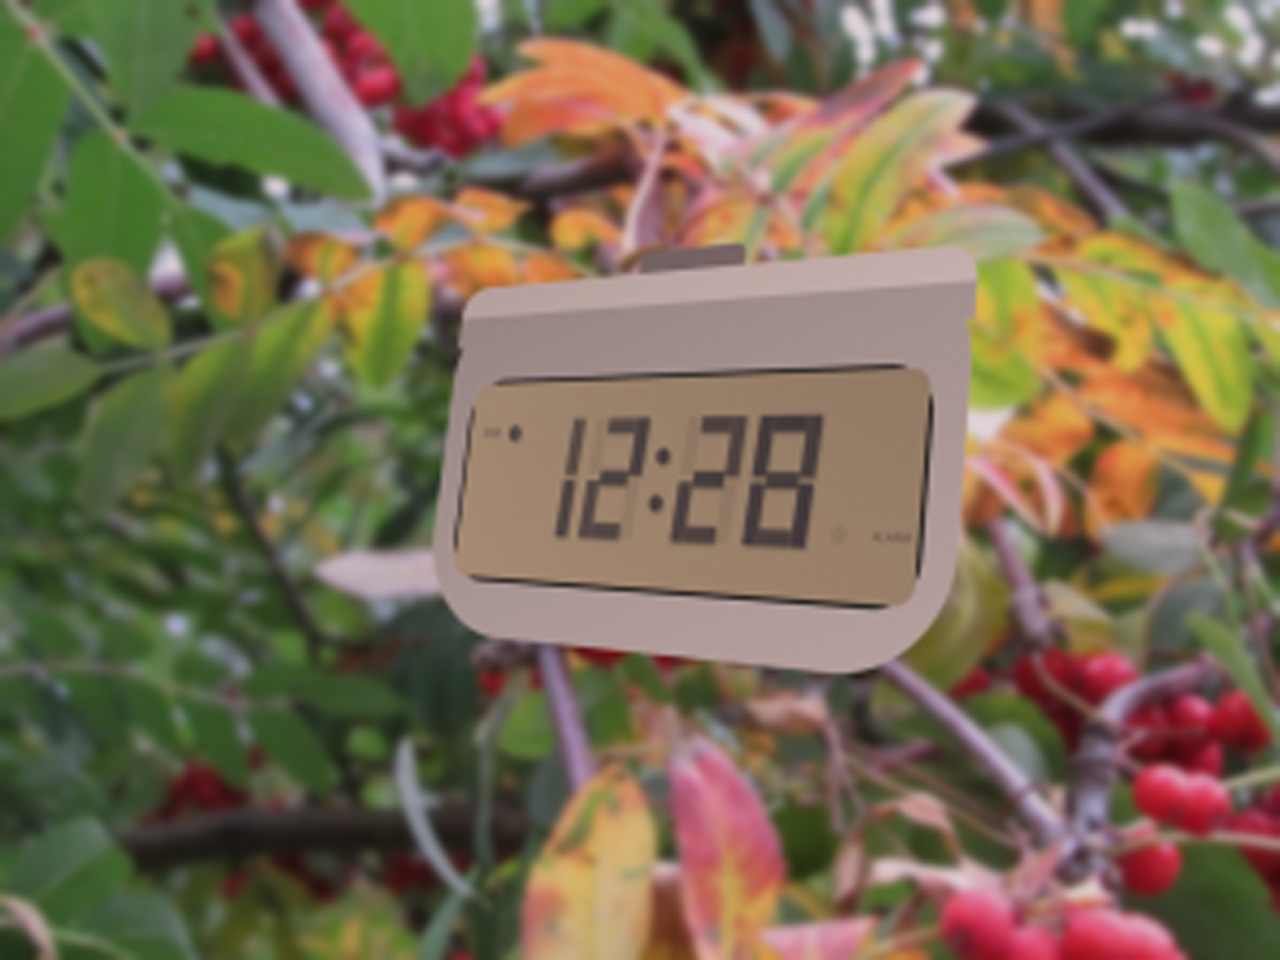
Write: 12:28
